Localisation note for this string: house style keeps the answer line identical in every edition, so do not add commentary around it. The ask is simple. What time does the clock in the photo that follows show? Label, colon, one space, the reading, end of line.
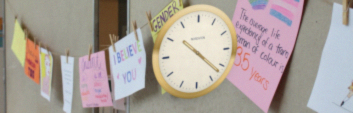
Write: 10:22
